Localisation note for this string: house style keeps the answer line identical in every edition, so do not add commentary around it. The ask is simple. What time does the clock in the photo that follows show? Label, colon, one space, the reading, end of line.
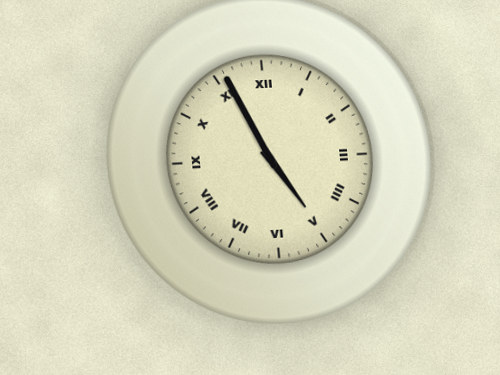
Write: 4:56
